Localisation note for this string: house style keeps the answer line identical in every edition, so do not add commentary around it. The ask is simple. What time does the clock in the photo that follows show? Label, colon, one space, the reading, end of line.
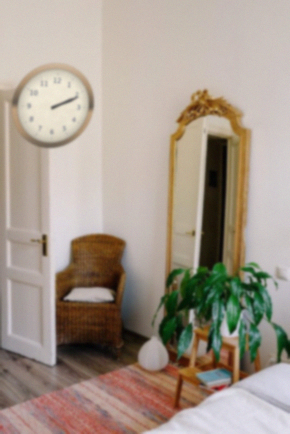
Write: 2:11
